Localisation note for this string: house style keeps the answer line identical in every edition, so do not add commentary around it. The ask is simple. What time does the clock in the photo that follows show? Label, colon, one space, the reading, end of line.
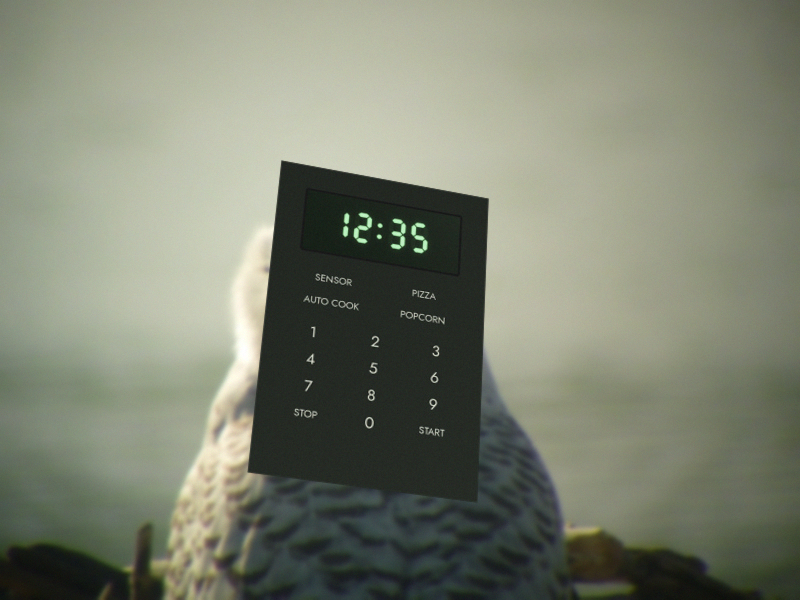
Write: 12:35
